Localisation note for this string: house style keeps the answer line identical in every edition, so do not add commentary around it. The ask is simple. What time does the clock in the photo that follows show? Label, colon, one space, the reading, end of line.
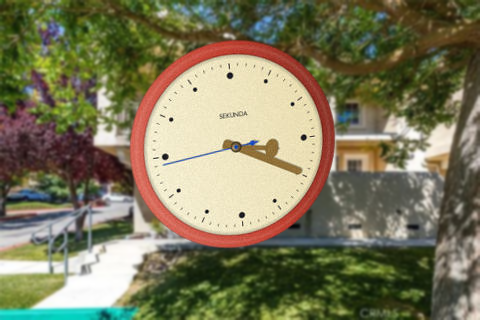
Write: 3:19:44
